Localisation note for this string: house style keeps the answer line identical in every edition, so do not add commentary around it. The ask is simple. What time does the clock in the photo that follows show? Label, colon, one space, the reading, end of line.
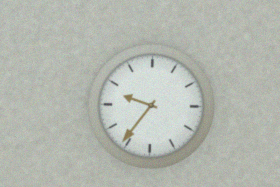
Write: 9:36
